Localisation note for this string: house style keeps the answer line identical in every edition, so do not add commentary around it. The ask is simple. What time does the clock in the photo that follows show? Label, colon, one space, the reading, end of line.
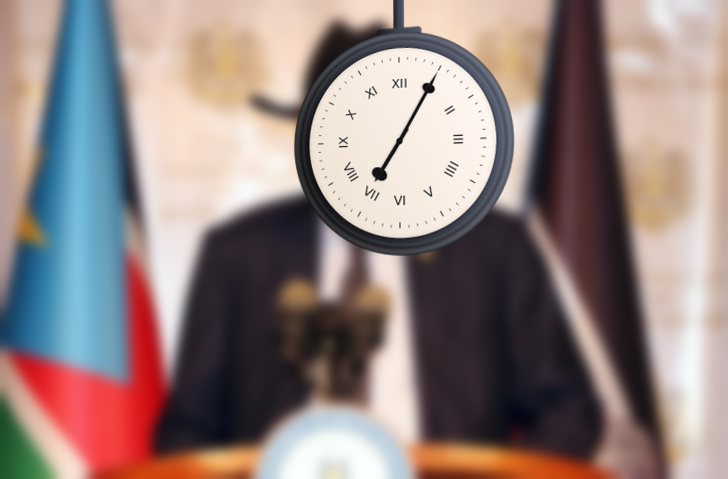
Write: 7:05
